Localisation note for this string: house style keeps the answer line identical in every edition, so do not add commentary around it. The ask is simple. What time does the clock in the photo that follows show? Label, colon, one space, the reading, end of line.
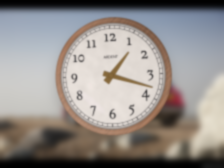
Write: 1:18
